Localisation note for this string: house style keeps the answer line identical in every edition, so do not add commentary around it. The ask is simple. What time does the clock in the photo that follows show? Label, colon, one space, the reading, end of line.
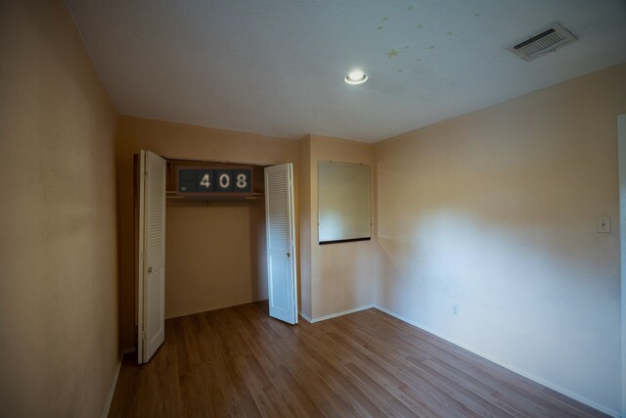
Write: 4:08
